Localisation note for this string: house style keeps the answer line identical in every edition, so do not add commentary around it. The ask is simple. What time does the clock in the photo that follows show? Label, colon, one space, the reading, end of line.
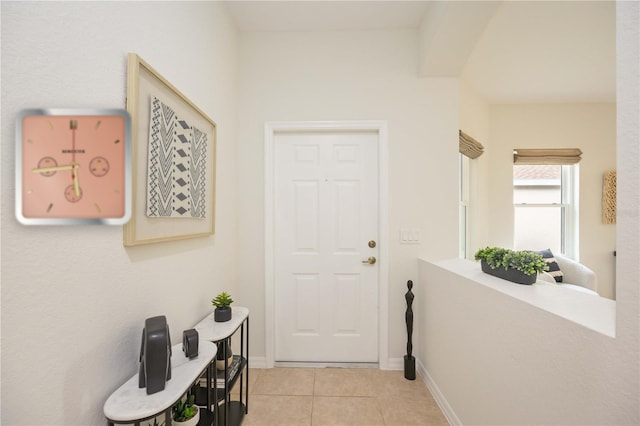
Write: 5:44
